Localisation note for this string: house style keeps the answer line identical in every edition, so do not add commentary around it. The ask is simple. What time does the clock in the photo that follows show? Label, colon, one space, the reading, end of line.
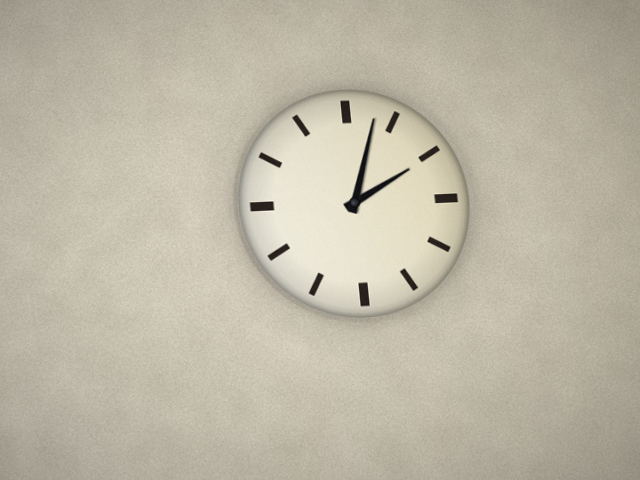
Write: 2:03
